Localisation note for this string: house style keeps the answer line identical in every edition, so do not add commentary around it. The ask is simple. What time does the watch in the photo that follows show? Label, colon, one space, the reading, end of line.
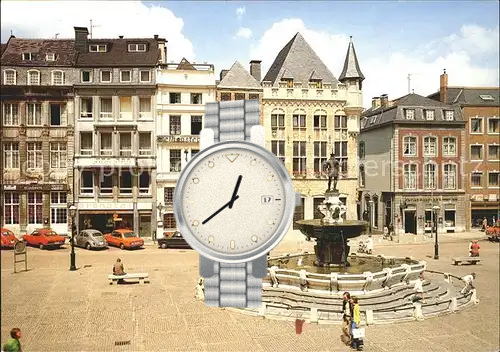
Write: 12:39
